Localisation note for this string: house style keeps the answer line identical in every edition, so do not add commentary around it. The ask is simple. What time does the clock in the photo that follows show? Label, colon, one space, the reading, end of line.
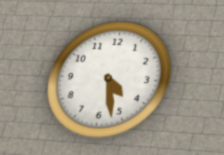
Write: 4:27
